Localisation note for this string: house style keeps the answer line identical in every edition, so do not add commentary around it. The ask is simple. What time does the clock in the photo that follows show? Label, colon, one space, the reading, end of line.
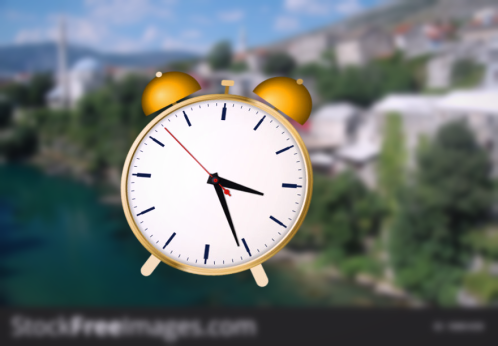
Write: 3:25:52
